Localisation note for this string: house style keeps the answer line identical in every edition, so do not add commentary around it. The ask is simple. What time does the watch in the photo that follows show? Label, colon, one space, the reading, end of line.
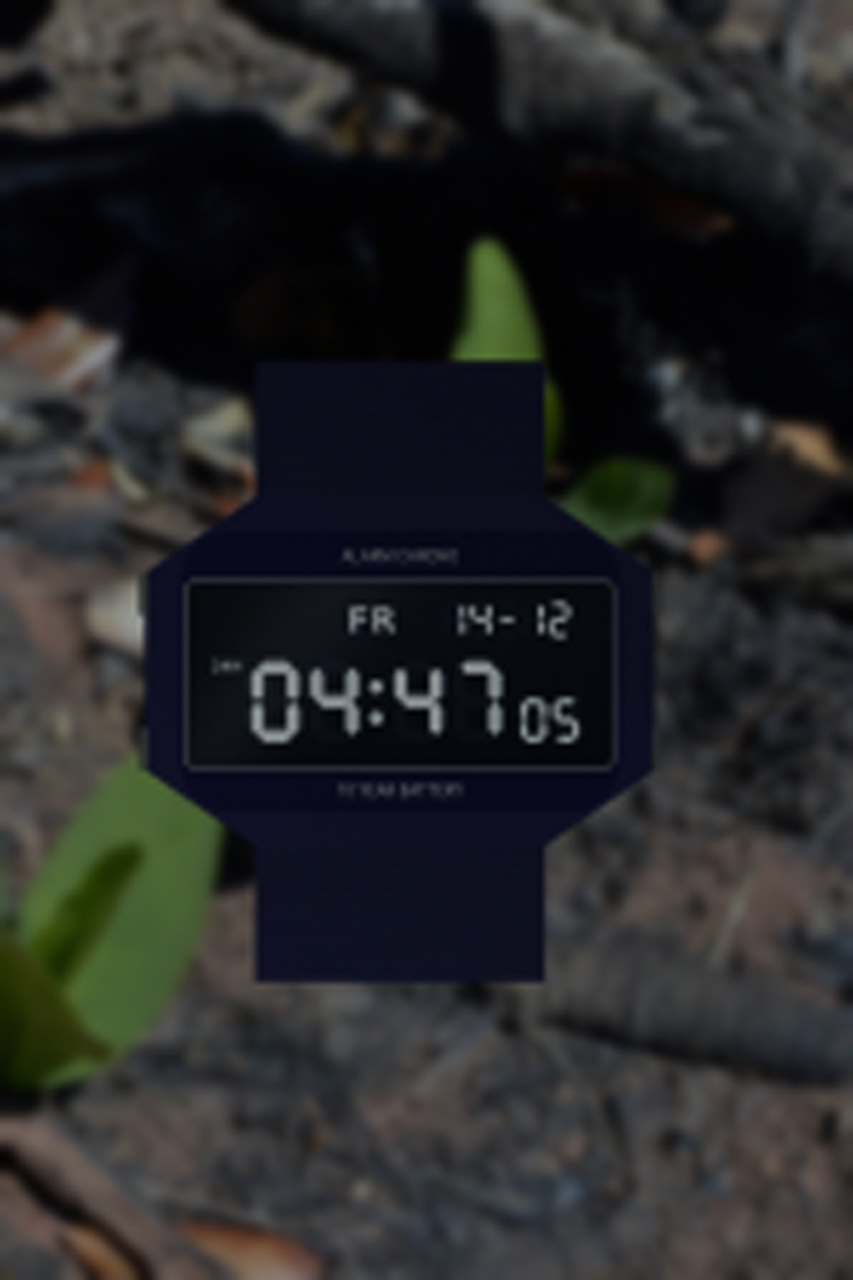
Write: 4:47:05
